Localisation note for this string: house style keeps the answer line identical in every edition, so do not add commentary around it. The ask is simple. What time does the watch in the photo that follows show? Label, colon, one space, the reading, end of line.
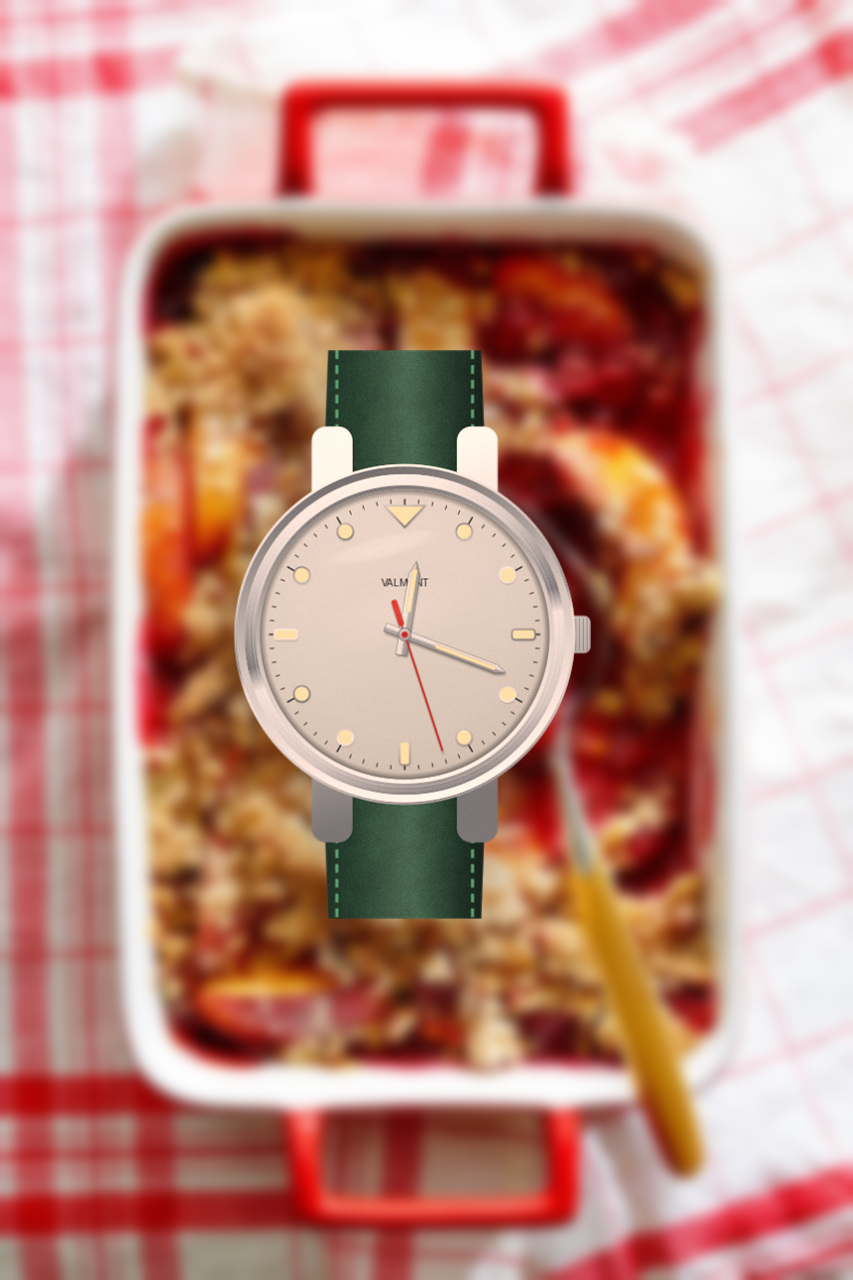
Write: 12:18:27
